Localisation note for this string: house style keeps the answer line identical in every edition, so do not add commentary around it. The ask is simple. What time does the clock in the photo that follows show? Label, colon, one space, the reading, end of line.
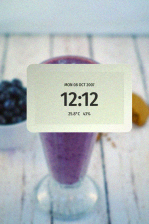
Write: 12:12
